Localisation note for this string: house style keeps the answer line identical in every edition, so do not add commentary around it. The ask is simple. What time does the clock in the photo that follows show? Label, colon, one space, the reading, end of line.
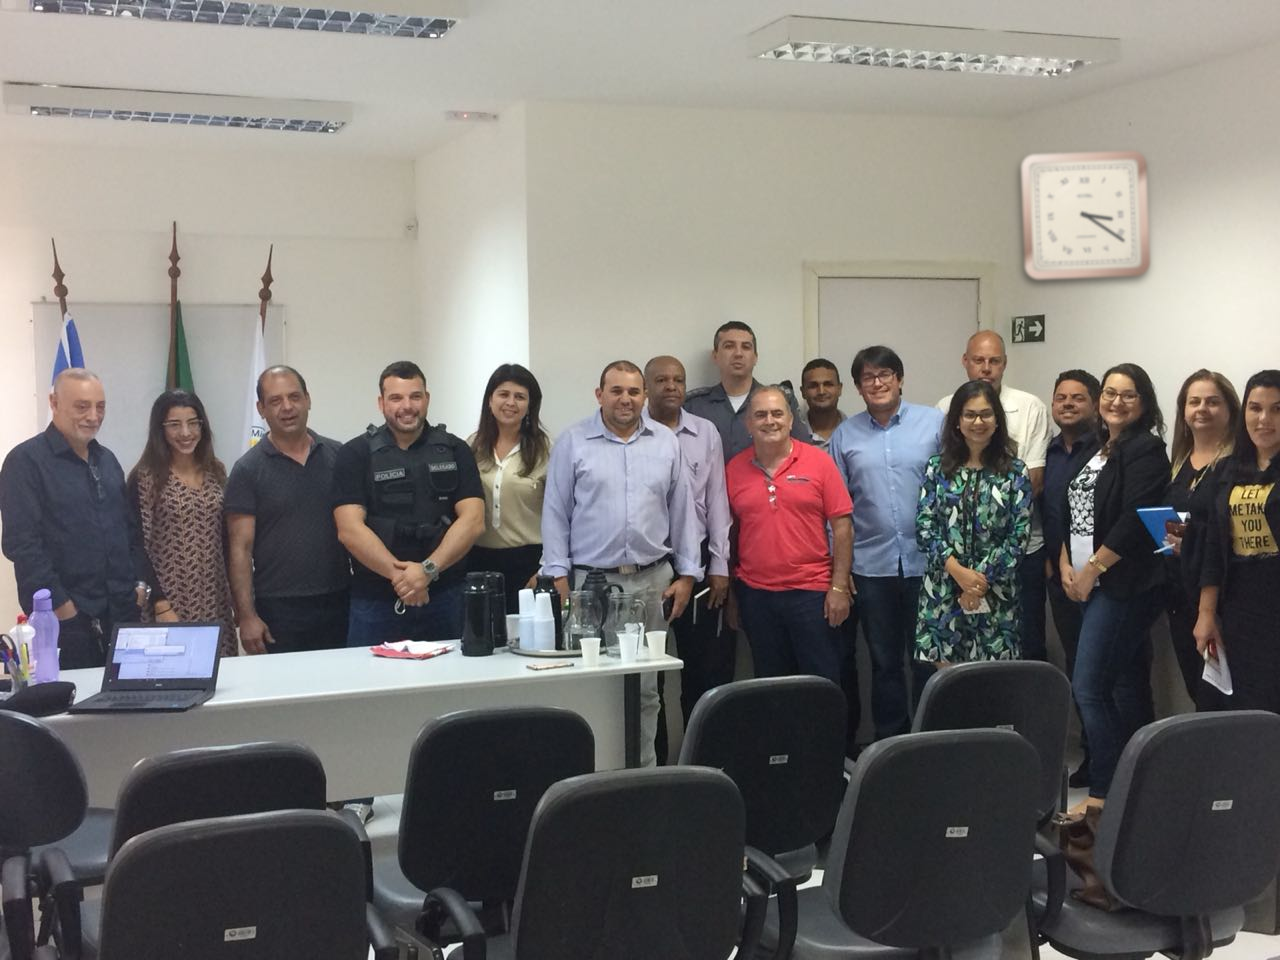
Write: 3:21
